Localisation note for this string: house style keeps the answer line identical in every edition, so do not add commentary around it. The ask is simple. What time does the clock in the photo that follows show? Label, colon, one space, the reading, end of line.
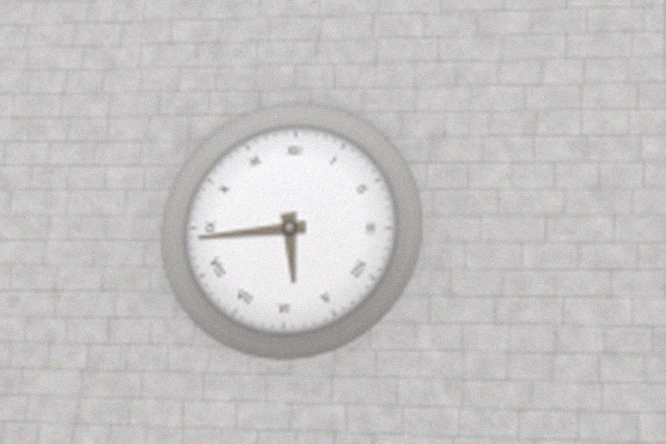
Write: 5:44
